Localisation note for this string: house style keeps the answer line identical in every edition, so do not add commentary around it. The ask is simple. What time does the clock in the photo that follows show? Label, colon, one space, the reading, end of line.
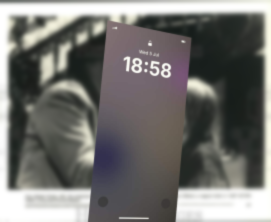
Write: 18:58
